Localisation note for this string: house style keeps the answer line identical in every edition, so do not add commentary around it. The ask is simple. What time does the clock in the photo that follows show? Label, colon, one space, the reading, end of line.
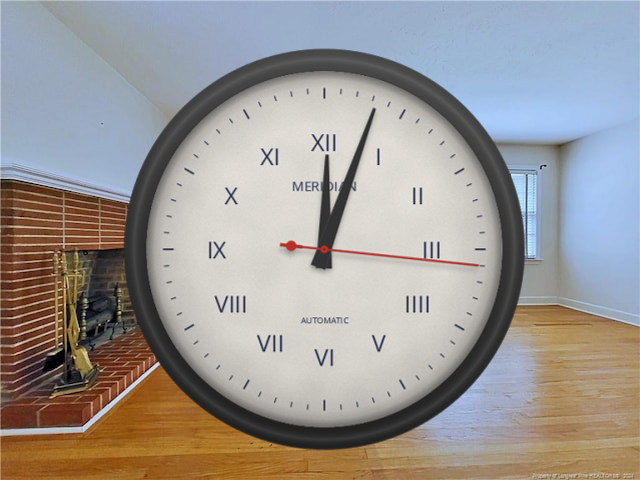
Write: 12:03:16
